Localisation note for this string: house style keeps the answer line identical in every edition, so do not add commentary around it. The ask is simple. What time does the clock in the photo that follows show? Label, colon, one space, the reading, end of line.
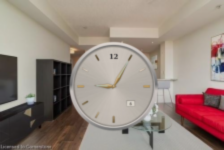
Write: 9:05
